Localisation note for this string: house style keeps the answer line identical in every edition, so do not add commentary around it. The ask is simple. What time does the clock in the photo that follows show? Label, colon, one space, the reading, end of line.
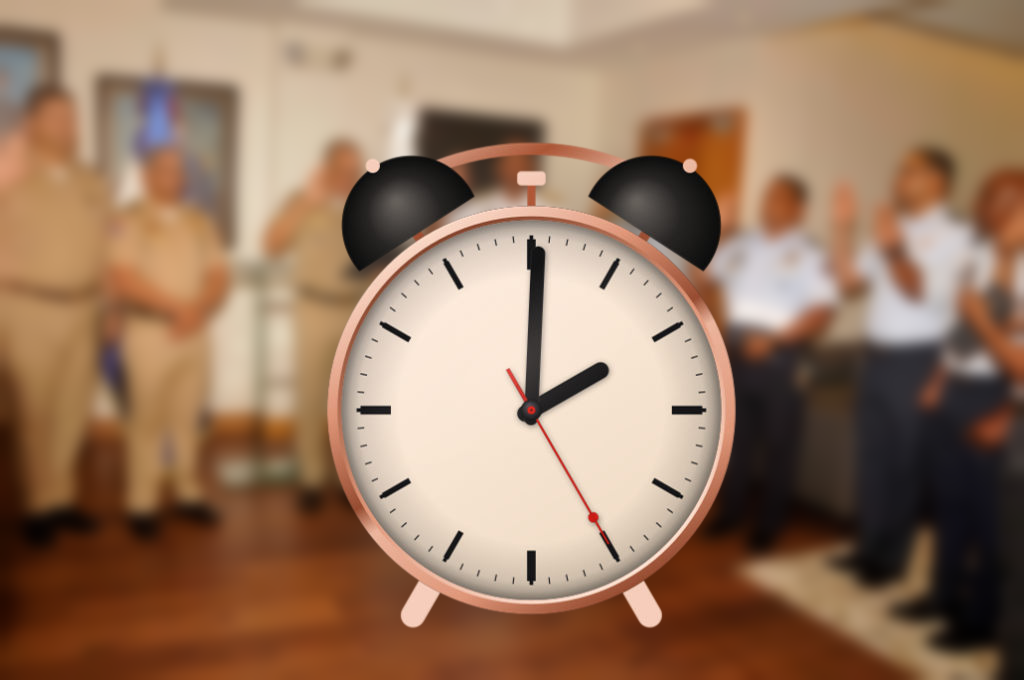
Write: 2:00:25
